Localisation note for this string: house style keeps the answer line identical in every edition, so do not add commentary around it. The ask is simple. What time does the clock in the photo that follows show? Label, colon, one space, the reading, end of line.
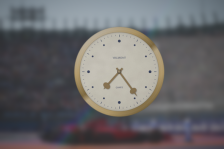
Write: 7:24
